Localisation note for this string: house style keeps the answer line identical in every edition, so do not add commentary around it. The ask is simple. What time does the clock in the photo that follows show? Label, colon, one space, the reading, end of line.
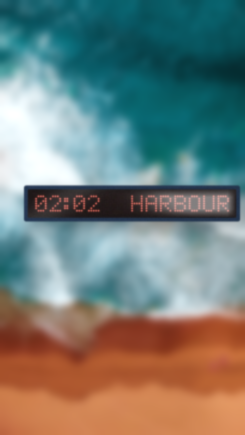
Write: 2:02
